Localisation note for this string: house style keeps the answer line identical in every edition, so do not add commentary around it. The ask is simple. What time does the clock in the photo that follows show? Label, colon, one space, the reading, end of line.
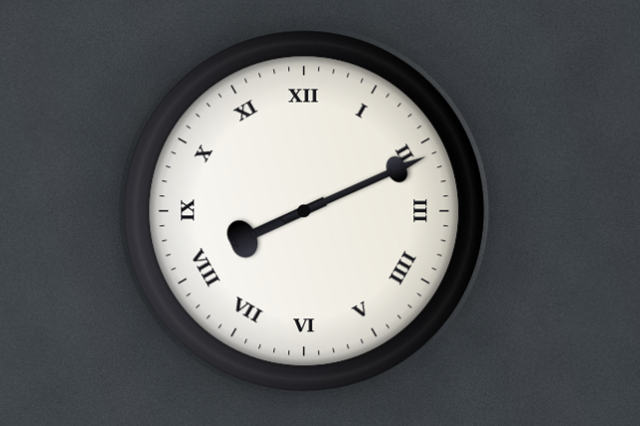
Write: 8:11
